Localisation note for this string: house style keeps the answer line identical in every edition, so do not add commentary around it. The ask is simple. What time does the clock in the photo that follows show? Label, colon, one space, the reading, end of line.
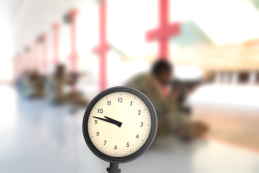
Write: 9:47
